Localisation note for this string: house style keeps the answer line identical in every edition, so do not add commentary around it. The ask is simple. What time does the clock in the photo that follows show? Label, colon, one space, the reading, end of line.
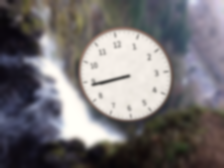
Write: 8:44
